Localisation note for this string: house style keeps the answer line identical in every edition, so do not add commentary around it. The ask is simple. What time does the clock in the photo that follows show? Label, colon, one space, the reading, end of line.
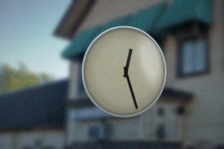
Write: 12:27
